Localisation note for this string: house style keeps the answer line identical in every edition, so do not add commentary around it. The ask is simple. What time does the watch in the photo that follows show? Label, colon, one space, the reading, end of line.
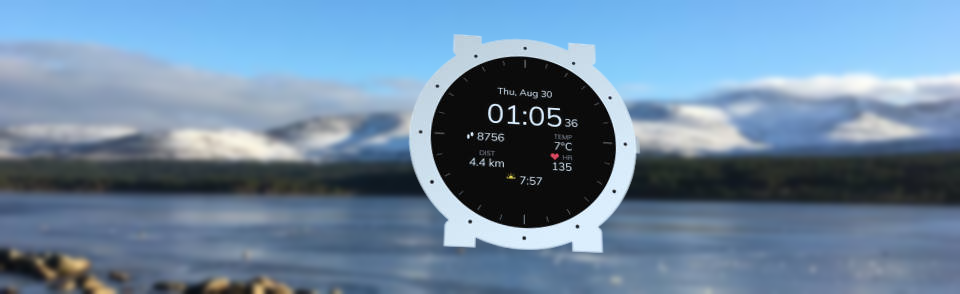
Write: 1:05:36
